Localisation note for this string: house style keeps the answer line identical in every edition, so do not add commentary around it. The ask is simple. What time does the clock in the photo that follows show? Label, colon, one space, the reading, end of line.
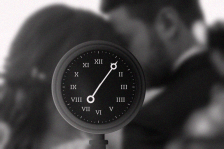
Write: 7:06
